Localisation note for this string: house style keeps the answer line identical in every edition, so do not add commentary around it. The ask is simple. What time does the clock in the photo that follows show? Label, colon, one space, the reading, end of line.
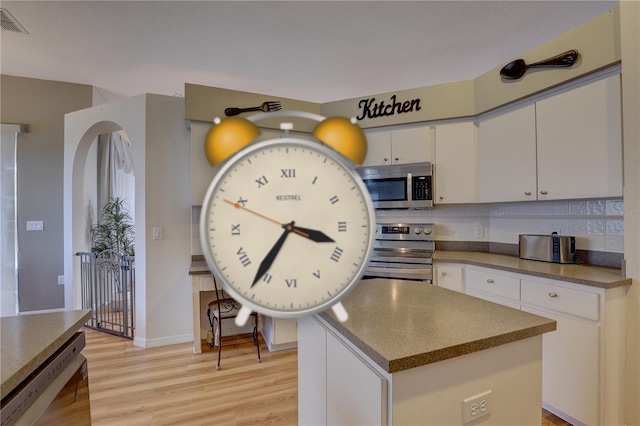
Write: 3:35:49
